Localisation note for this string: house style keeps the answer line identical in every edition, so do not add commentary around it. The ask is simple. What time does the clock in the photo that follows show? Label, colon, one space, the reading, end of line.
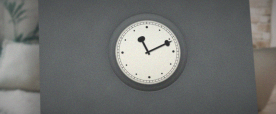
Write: 11:11
